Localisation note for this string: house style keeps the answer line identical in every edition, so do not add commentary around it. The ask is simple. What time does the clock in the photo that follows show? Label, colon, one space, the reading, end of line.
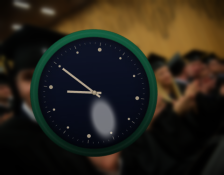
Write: 8:50
